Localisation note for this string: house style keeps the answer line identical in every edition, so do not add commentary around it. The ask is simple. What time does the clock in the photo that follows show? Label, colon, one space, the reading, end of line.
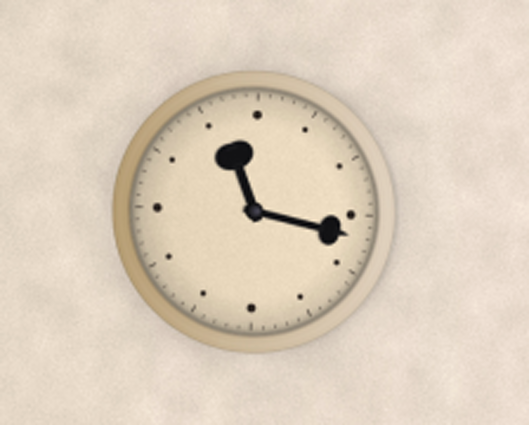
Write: 11:17
